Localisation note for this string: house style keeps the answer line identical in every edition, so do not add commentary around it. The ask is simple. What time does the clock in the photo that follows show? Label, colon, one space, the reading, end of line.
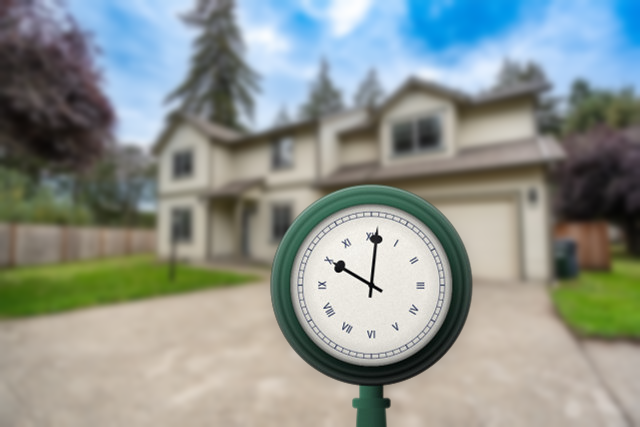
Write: 10:01
